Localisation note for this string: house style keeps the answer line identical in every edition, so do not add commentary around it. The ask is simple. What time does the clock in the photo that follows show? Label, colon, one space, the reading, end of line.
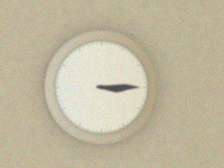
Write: 3:15
